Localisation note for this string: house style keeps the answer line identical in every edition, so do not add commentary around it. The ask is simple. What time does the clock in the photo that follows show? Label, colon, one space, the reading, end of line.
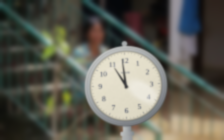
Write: 10:59
